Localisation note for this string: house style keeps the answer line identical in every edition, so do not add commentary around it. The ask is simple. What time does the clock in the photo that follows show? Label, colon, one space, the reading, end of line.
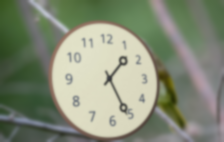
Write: 1:26
